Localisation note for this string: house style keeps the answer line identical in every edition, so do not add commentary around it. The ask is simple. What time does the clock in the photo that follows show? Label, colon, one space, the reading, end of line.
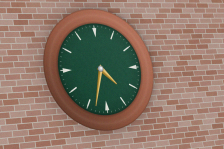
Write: 4:33
